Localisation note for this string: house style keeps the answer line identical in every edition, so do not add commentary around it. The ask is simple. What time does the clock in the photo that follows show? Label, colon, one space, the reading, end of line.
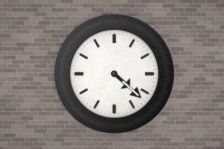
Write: 4:22
